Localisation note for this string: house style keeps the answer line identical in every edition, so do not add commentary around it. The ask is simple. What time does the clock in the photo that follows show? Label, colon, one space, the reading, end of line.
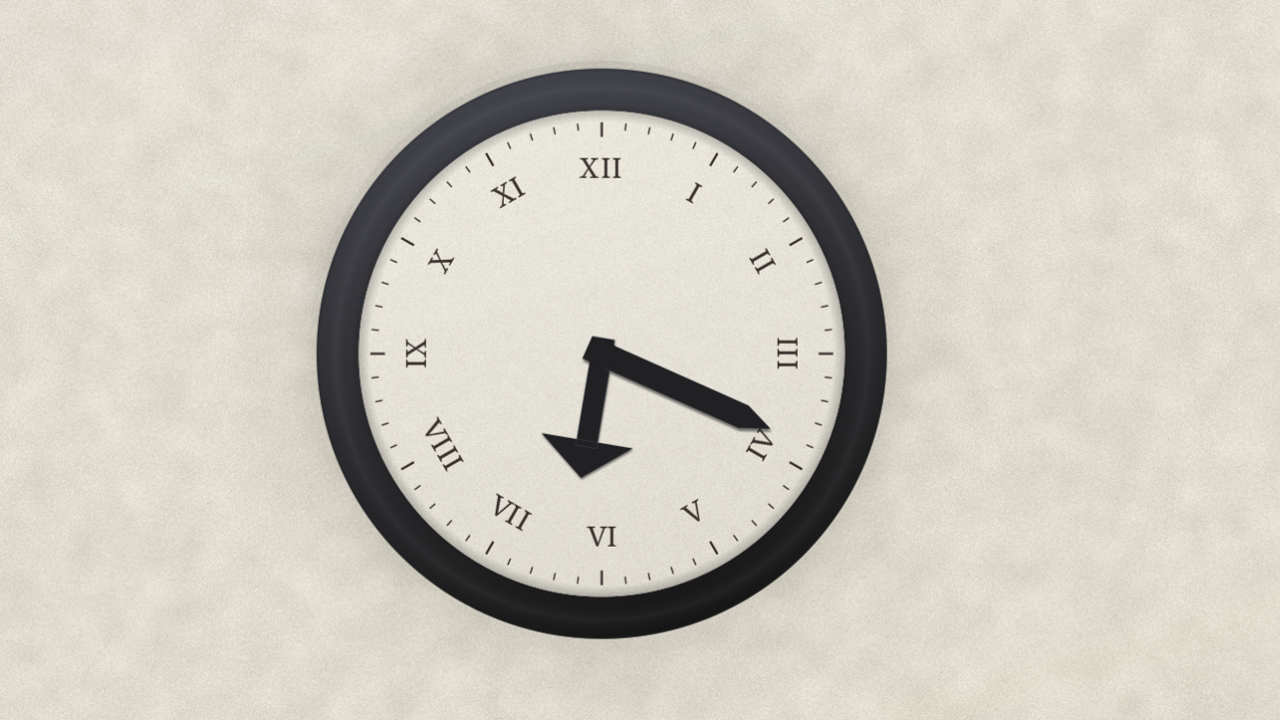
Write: 6:19
